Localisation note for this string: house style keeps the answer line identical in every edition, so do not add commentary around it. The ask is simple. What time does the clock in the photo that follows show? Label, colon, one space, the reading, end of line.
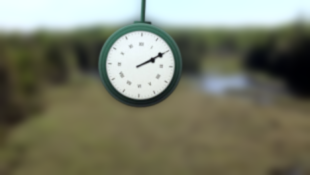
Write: 2:10
